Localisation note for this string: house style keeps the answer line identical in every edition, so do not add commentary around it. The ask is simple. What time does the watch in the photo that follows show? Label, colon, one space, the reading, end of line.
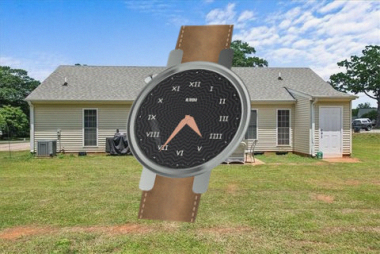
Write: 4:35
